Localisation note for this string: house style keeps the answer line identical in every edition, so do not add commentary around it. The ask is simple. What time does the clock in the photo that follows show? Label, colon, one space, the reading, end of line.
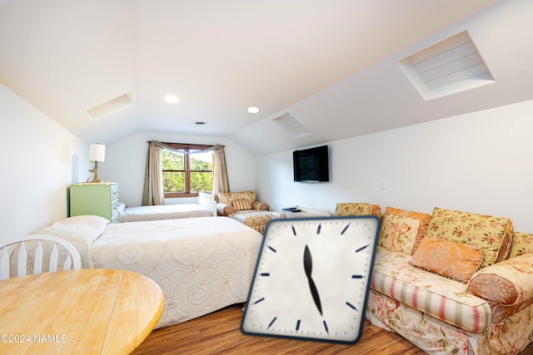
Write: 11:25
